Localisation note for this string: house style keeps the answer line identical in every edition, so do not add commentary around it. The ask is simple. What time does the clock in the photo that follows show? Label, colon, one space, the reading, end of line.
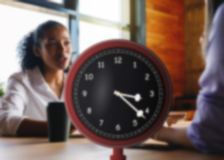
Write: 3:22
